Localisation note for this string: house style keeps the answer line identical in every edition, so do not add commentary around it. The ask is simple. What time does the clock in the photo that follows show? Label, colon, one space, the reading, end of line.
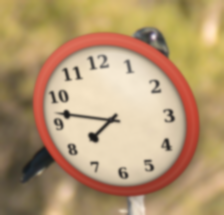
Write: 7:47
